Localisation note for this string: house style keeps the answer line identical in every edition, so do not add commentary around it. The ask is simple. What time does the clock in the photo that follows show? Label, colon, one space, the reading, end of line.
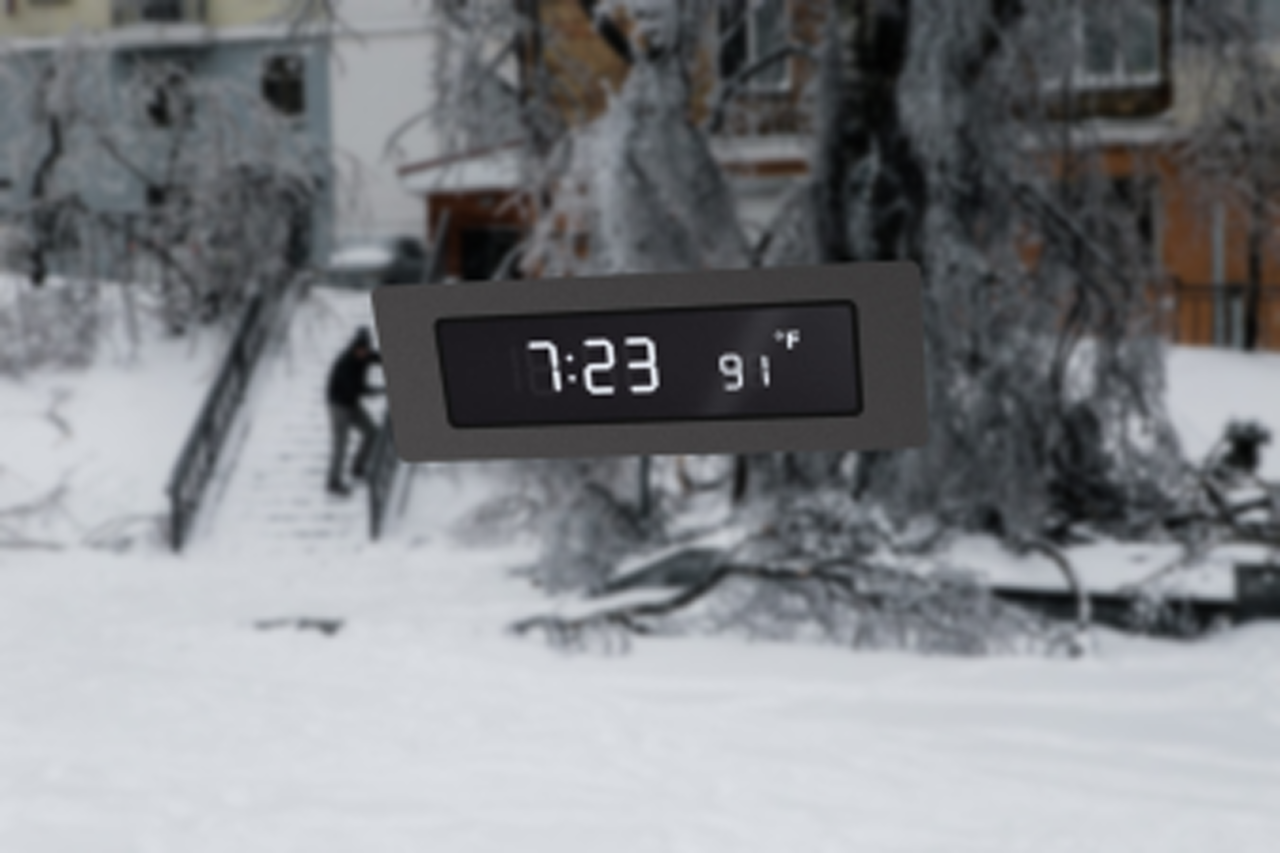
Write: 7:23
